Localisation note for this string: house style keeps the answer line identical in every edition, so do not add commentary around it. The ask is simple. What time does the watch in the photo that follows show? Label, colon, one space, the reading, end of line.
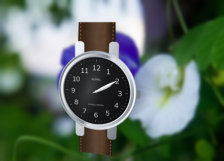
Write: 2:10
